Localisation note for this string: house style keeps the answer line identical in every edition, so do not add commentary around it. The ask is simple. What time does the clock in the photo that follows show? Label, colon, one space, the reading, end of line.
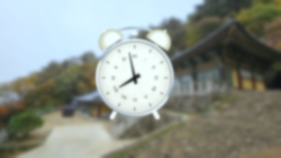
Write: 7:58
